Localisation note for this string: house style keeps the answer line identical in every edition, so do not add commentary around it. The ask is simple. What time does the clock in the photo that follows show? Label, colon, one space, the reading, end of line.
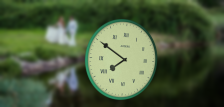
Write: 7:50
